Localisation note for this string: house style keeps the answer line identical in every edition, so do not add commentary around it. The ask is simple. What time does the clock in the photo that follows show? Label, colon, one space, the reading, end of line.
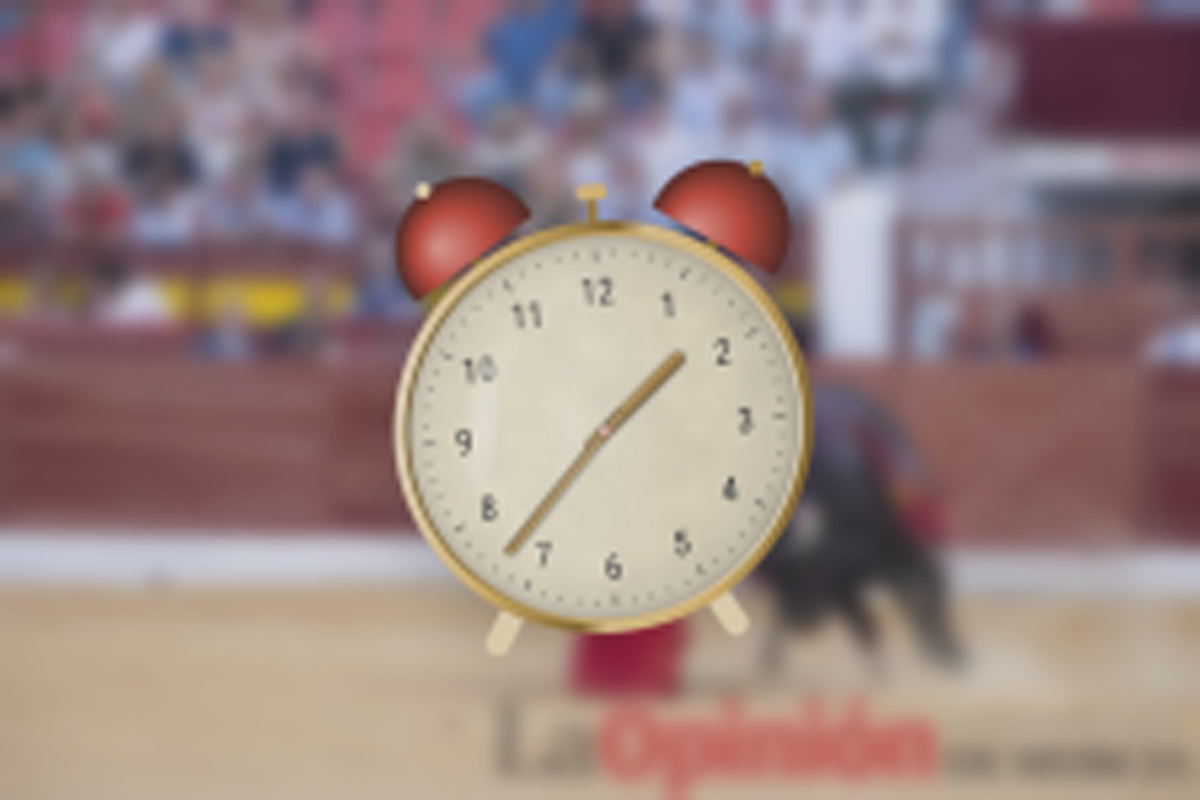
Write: 1:37
